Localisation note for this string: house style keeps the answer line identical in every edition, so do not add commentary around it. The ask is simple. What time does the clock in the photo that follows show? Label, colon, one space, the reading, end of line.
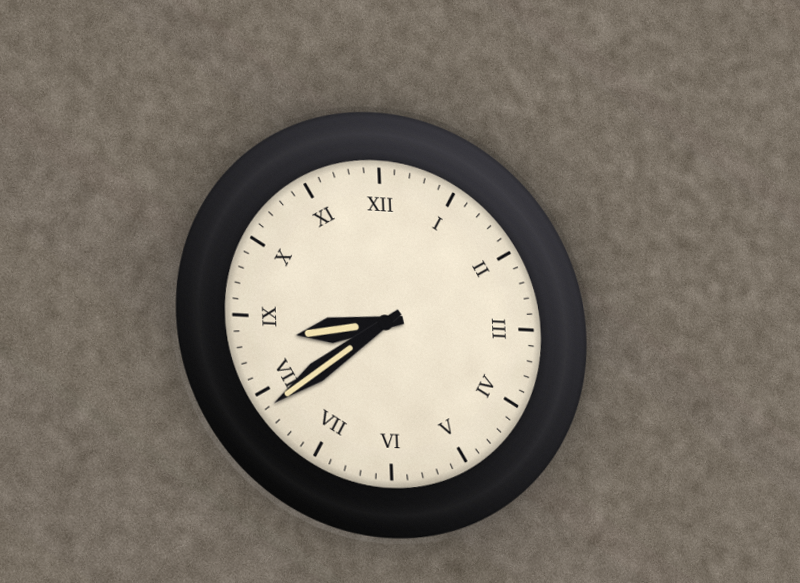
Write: 8:39
